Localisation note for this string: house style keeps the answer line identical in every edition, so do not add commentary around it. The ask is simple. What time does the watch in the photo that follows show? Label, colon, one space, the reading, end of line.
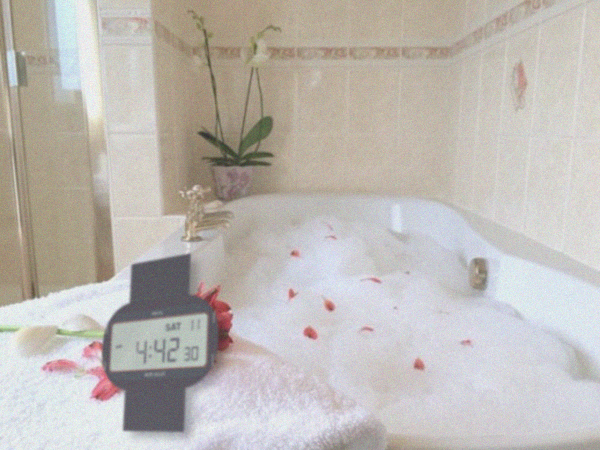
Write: 4:42:30
